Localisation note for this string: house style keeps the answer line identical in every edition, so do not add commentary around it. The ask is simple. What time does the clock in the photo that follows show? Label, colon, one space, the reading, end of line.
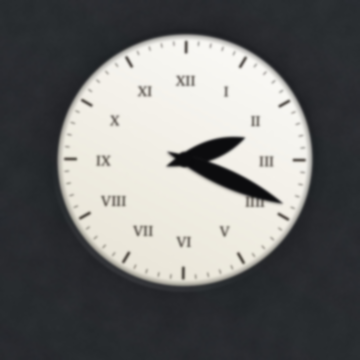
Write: 2:19
